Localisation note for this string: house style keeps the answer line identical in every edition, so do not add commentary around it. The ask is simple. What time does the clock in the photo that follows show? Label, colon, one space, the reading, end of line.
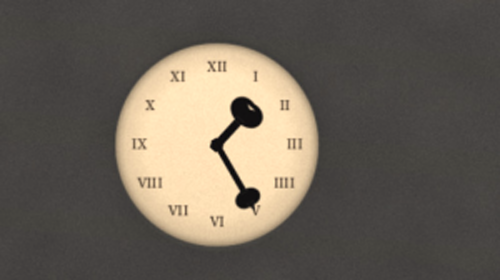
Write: 1:25
